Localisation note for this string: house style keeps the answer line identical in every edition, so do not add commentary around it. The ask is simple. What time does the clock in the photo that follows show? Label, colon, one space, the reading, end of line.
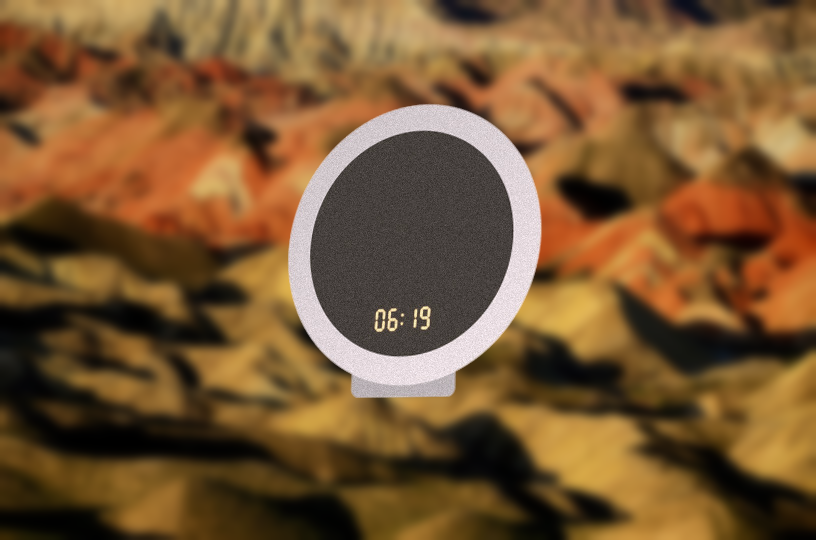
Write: 6:19
